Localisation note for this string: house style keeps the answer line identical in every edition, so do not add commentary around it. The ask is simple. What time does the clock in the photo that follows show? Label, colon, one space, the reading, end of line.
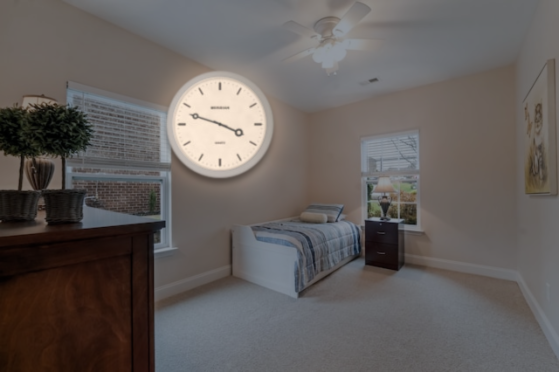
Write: 3:48
